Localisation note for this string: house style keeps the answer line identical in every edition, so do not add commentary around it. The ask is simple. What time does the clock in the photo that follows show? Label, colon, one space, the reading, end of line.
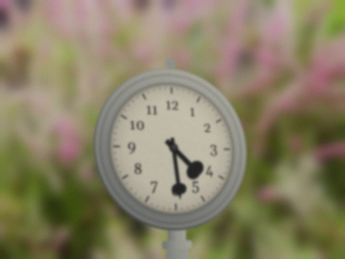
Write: 4:29
